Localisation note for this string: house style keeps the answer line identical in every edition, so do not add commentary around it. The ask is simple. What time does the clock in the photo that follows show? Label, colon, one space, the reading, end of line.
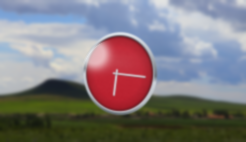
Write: 6:16
